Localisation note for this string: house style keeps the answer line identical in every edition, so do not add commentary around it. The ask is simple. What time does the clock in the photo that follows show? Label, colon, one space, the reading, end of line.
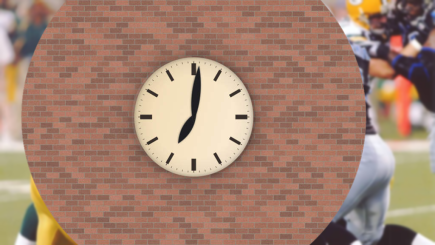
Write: 7:01
